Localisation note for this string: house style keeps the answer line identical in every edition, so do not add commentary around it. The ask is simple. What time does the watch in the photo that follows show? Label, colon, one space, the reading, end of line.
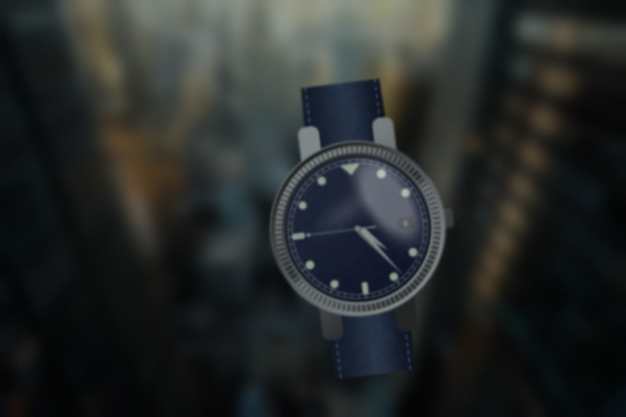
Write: 4:23:45
